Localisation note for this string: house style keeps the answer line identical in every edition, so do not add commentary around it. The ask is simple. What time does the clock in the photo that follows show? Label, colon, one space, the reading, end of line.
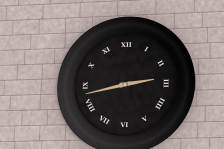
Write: 2:43
